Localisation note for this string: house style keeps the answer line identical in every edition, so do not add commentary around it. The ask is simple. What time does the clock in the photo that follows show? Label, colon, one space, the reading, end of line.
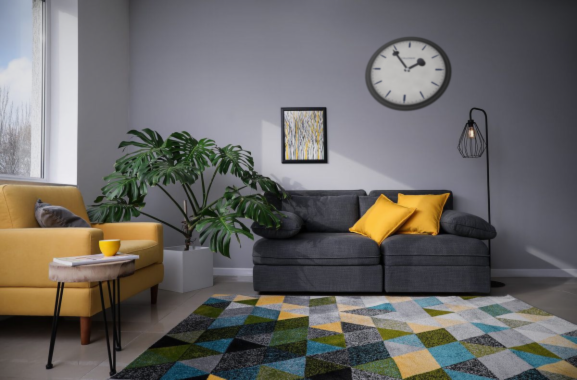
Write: 1:54
